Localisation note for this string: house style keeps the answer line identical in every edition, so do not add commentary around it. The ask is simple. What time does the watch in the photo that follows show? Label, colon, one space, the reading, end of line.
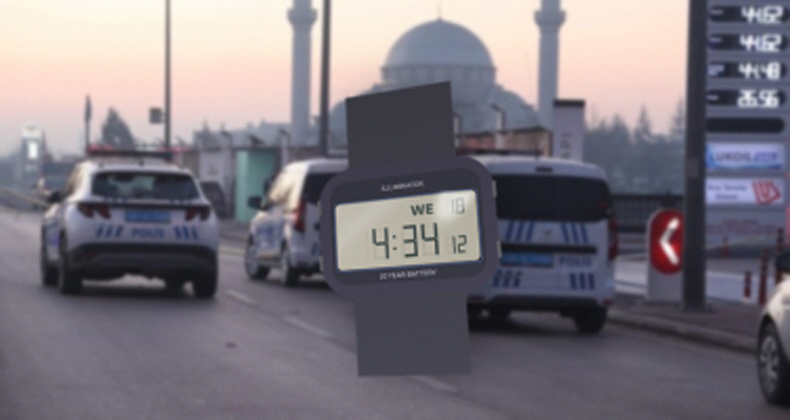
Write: 4:34:12
